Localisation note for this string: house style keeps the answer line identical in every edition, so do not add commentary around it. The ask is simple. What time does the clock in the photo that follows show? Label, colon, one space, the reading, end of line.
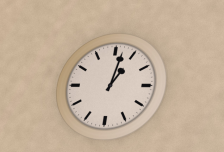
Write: 1:02
